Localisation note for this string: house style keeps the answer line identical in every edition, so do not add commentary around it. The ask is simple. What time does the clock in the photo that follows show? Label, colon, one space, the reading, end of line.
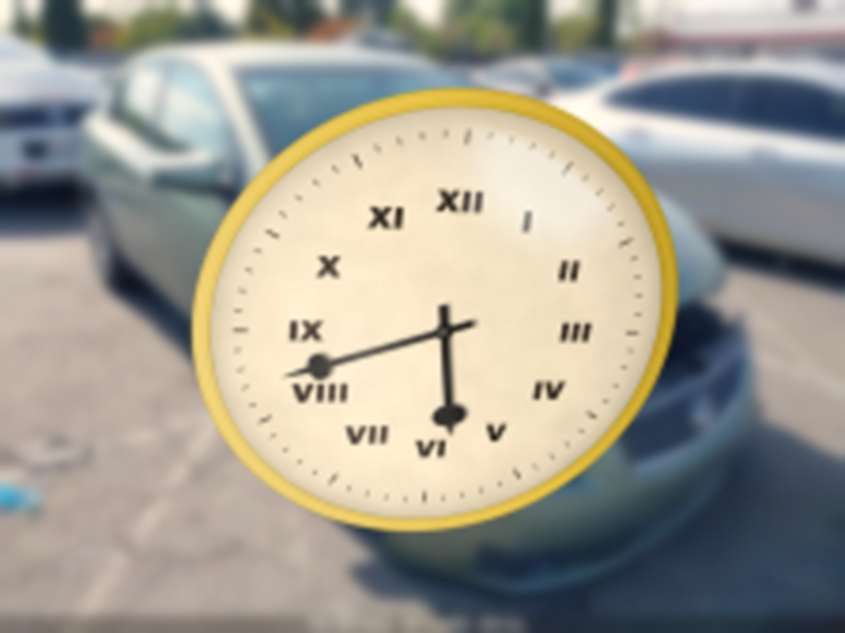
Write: 5:42
